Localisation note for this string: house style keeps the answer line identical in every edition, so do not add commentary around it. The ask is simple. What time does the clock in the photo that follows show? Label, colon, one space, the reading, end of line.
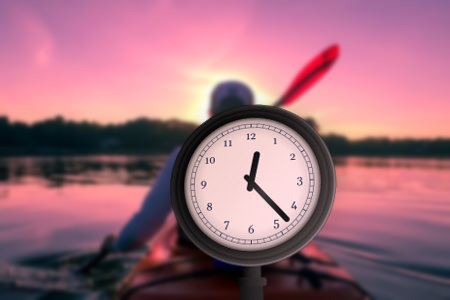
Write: 12:23
